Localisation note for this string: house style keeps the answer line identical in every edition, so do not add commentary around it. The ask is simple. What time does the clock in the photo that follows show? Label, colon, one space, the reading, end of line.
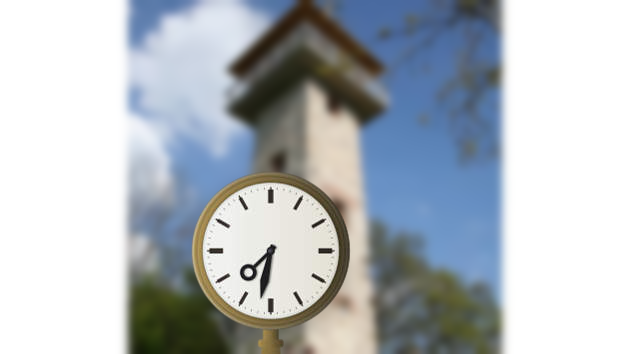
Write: 7:32
